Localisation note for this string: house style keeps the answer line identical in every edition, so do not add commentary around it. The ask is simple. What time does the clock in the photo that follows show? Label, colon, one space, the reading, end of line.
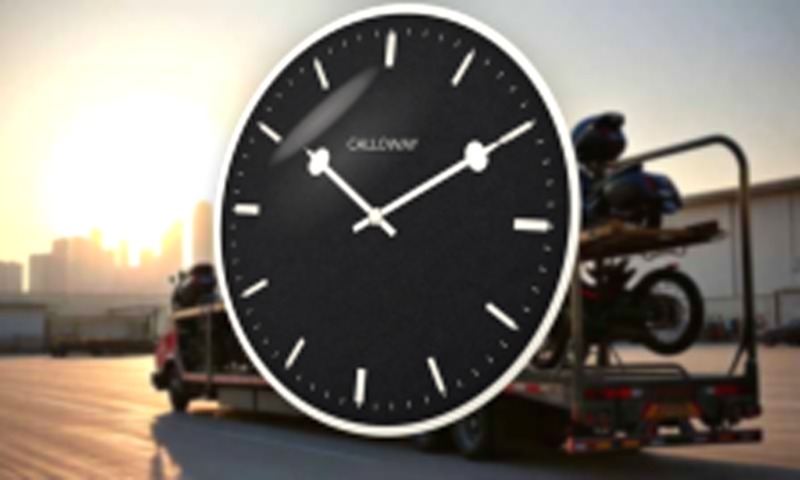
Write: 10:10
